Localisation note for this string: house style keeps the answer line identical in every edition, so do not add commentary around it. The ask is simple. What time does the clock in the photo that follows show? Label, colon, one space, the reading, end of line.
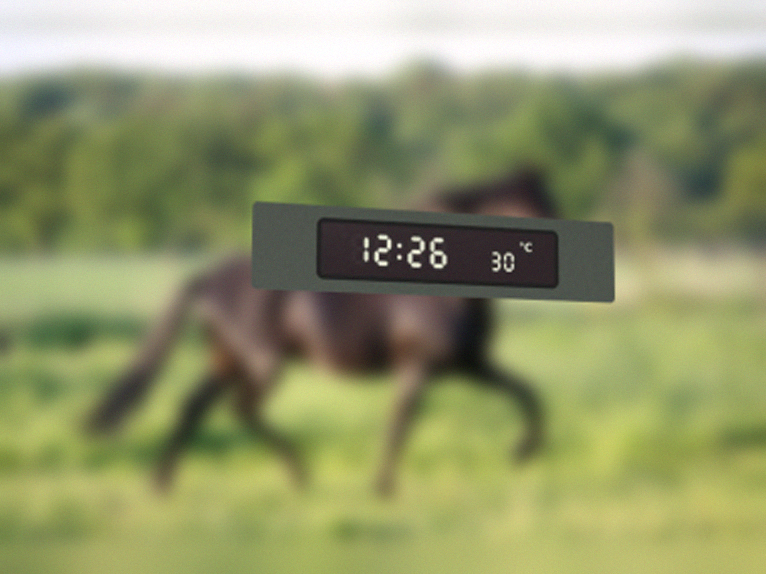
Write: 12:26
